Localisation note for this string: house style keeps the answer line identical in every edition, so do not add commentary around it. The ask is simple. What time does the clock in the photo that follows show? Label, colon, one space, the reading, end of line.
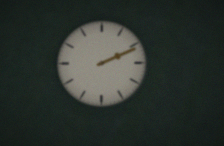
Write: 2:11
